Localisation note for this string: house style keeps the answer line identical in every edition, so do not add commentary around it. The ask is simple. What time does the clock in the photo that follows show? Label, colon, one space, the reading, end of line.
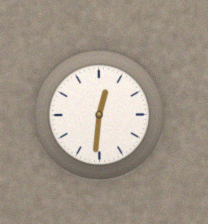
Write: 12:31
